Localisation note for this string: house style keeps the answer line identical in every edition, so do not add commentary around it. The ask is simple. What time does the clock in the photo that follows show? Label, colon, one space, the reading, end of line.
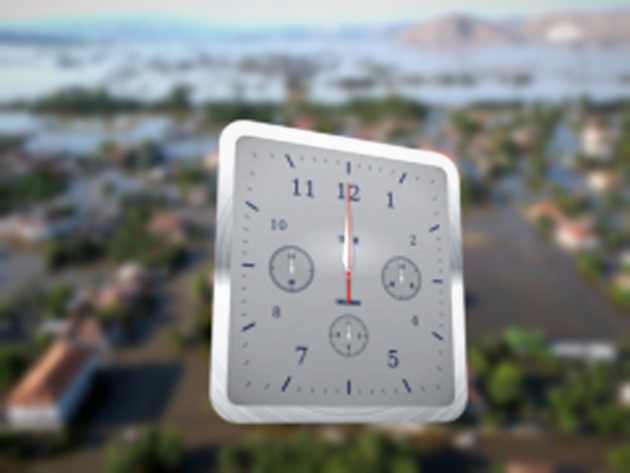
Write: 12:00
